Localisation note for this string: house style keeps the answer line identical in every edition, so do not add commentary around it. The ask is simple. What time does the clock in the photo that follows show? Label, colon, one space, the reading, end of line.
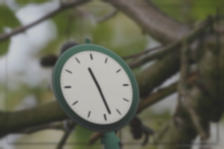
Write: 11:28
